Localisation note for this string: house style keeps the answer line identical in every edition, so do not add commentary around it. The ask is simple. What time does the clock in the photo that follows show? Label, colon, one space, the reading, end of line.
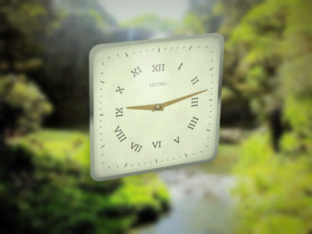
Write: 9:13
